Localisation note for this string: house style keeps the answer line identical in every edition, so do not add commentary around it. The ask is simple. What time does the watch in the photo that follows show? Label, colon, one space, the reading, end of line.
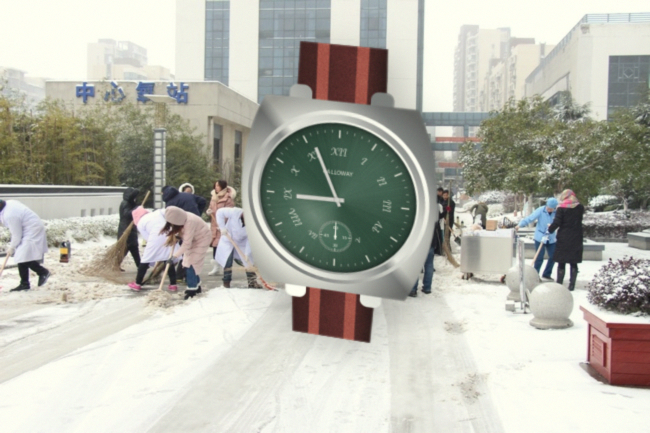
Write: 8:56
